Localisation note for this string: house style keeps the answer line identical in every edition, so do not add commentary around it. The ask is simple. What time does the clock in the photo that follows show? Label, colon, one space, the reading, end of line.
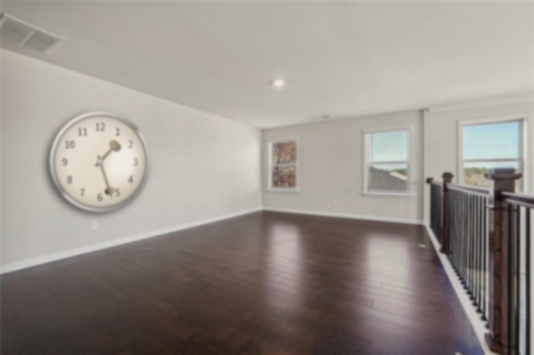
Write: 1:27
